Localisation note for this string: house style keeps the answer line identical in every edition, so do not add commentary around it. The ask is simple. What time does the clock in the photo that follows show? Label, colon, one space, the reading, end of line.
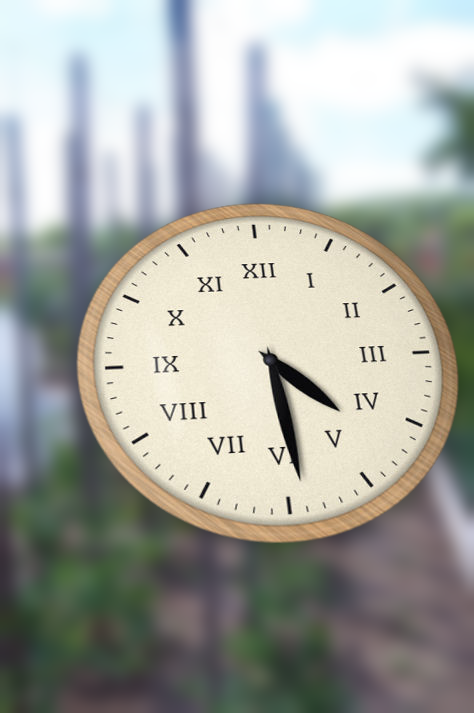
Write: 4:29
